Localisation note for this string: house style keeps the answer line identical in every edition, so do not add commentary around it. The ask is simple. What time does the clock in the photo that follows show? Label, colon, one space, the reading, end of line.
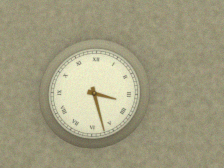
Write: 3:27
